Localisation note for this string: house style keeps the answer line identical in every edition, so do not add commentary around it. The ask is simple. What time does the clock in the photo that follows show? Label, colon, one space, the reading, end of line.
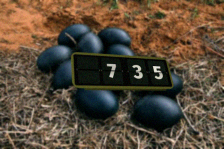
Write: 7:35
